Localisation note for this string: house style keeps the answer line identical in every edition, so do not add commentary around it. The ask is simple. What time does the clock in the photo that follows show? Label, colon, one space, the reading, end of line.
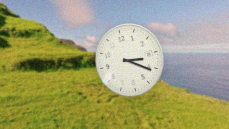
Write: 3:21
